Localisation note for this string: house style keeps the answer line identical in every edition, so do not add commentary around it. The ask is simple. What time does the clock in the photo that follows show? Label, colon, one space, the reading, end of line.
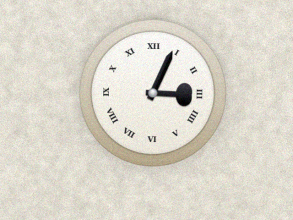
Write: 3:04
